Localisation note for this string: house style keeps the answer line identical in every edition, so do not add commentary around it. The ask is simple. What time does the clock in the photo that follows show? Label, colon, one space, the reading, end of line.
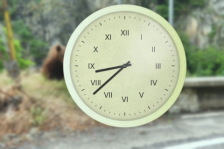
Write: 8:38
